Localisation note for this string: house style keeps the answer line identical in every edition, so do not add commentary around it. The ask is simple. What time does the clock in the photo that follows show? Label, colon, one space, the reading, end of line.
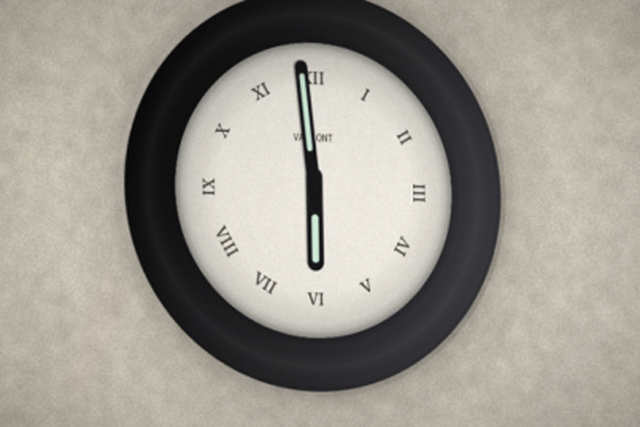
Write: 5:59
